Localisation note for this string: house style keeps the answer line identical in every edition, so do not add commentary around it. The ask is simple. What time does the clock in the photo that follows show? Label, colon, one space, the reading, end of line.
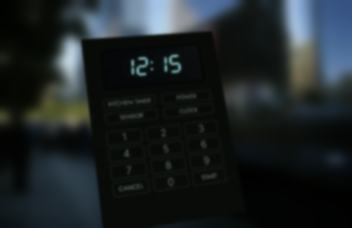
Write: 12:15
